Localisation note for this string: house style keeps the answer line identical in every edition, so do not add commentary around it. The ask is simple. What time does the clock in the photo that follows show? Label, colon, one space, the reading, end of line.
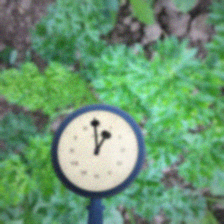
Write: 12:59
